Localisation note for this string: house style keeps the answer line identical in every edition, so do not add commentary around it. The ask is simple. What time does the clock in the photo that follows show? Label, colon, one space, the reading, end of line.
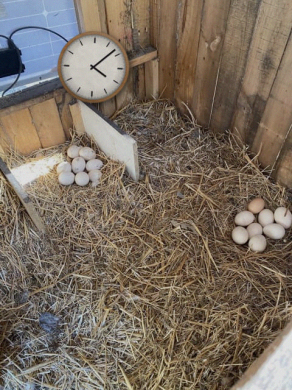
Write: 4:08
